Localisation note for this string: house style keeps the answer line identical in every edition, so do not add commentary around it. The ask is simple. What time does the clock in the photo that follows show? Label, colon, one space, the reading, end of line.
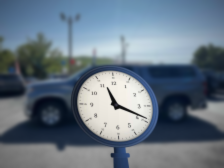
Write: 11:19
